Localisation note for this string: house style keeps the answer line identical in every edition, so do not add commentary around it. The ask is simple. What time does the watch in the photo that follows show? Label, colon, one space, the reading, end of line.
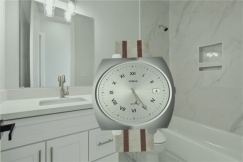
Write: 5:25
